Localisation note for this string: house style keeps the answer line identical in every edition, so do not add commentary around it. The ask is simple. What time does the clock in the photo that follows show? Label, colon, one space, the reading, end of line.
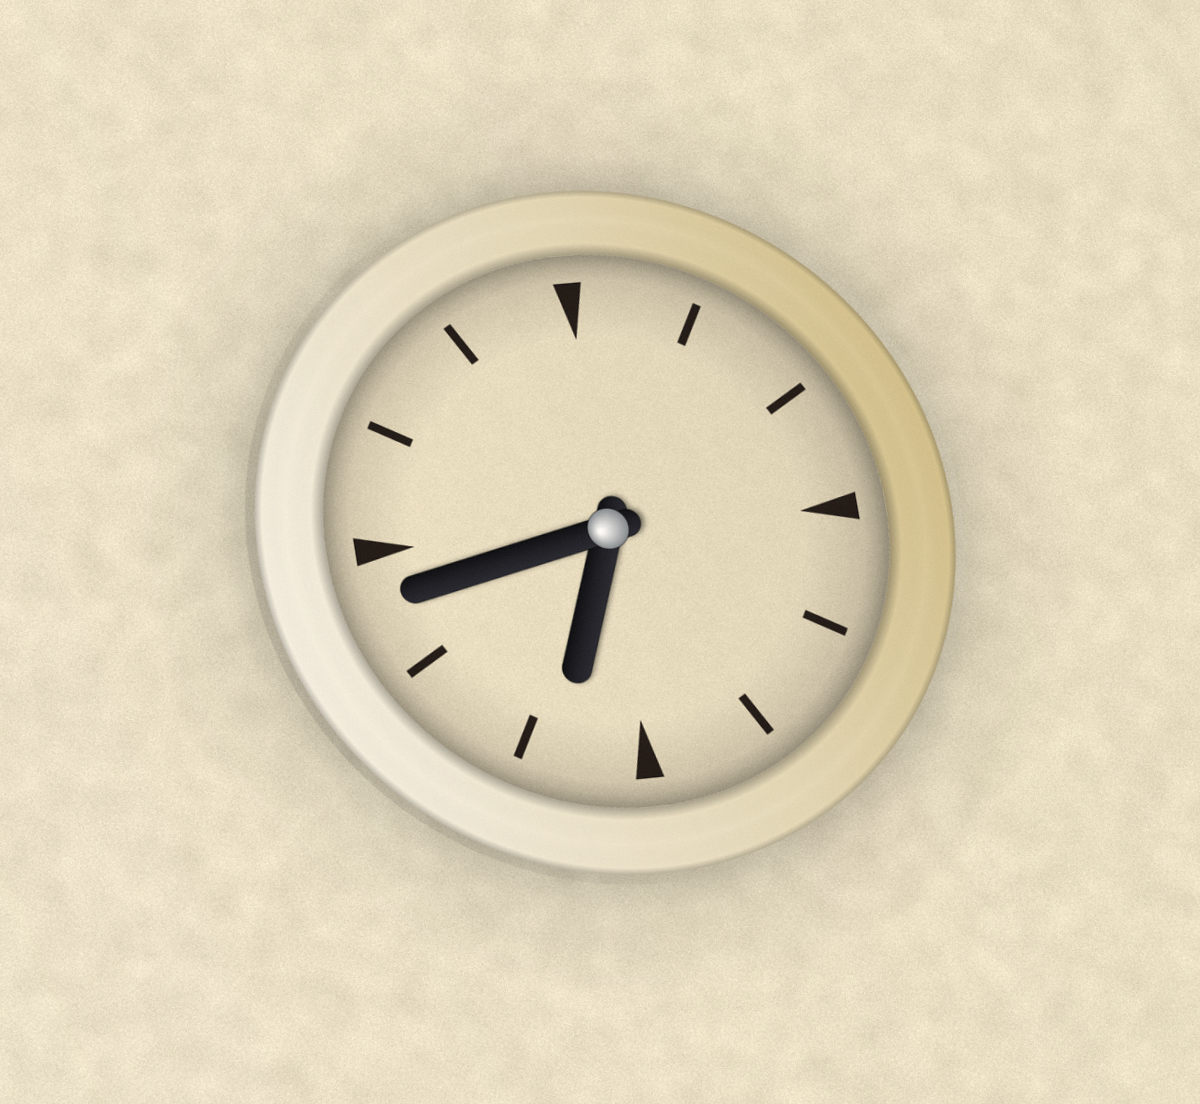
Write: 6:43
